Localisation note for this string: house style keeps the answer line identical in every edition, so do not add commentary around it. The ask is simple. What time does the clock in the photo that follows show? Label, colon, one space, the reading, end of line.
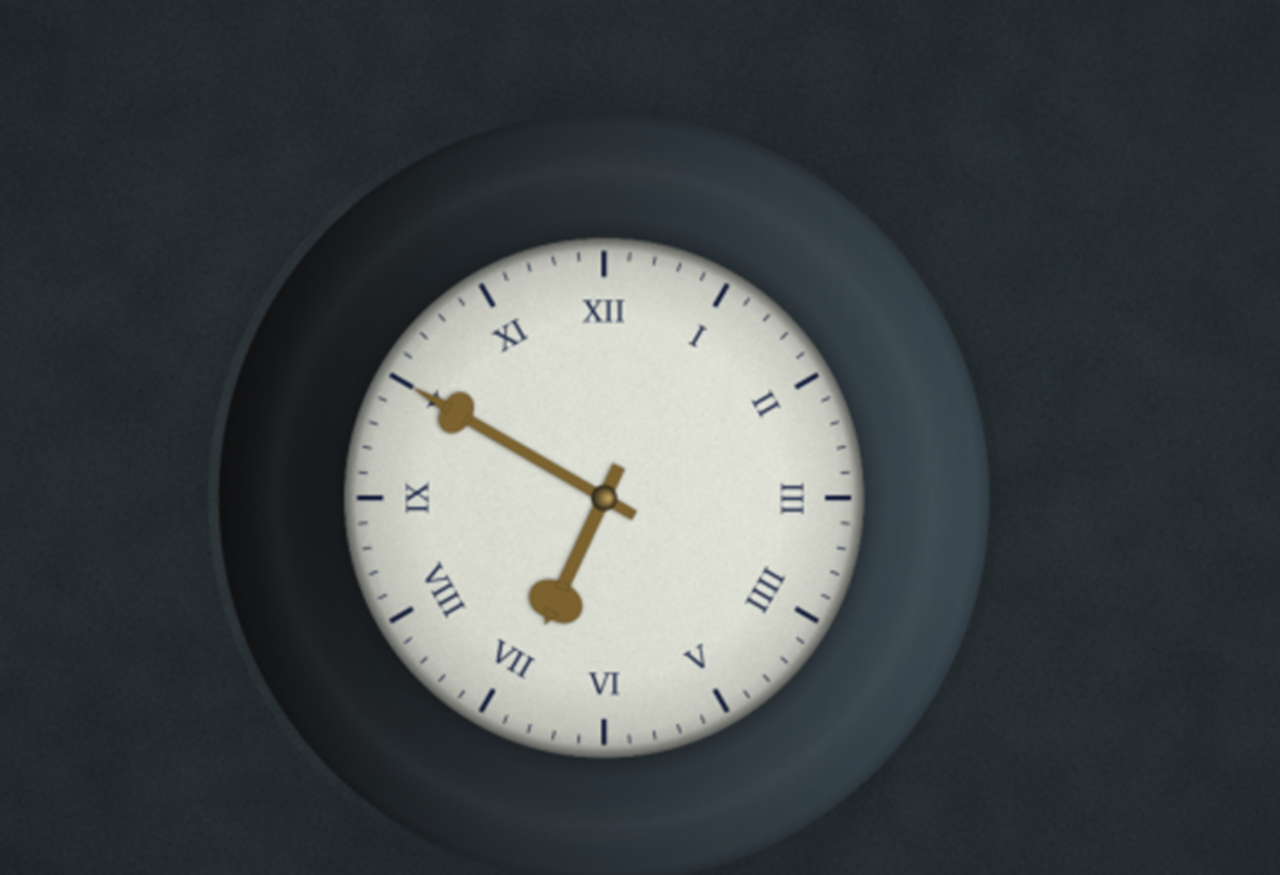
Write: 6:50
